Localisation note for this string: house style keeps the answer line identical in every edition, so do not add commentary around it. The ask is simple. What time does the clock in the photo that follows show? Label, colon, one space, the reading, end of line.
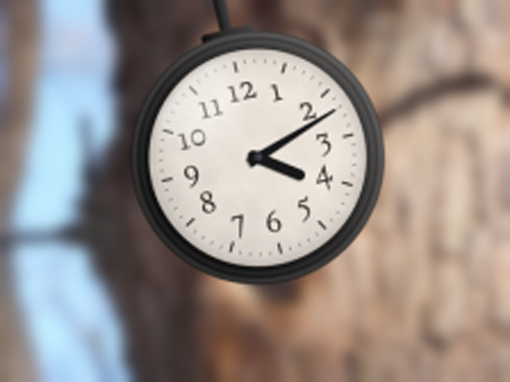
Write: 4:12
